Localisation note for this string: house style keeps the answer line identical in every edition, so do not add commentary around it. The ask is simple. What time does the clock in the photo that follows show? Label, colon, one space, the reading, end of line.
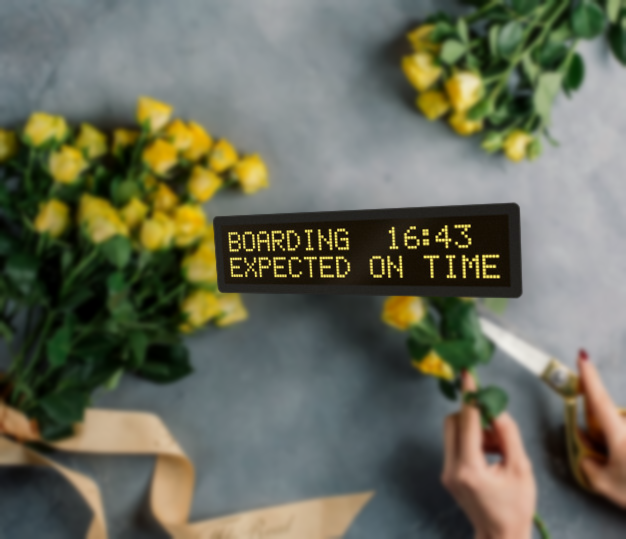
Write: 16:43
